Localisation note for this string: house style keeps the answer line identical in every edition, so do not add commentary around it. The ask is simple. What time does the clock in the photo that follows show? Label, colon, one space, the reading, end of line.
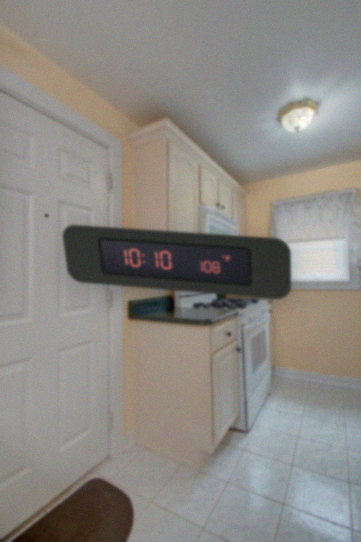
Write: 10:10
